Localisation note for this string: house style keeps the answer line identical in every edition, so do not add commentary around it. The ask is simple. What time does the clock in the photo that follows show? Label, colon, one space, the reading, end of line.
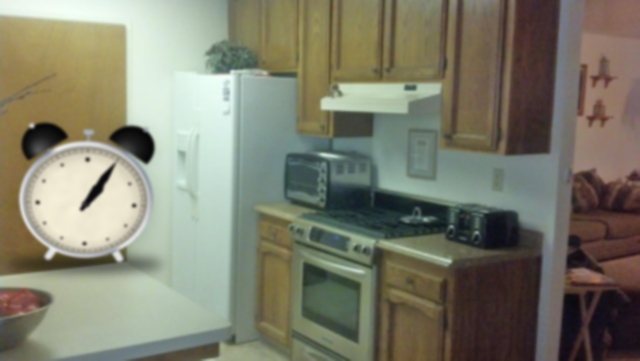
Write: 1:05
